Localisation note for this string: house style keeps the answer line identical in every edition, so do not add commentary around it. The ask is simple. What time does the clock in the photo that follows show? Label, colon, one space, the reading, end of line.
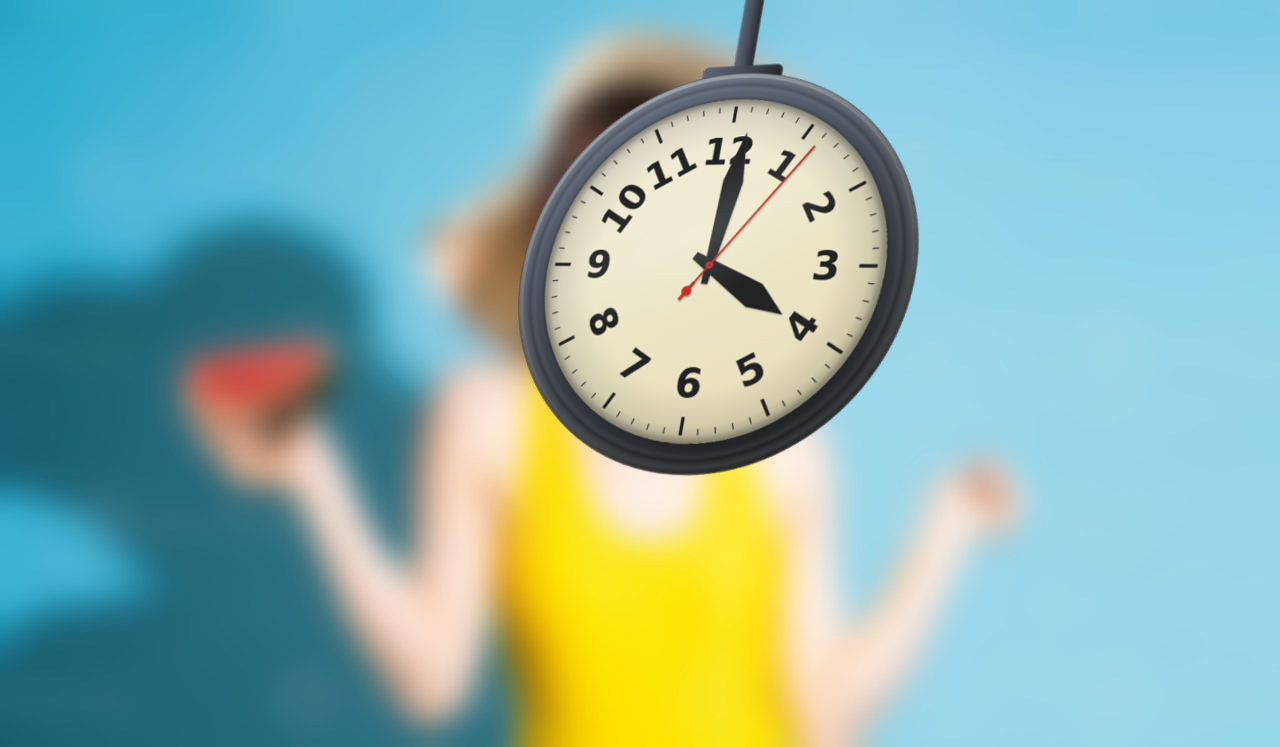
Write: 4:01:06
